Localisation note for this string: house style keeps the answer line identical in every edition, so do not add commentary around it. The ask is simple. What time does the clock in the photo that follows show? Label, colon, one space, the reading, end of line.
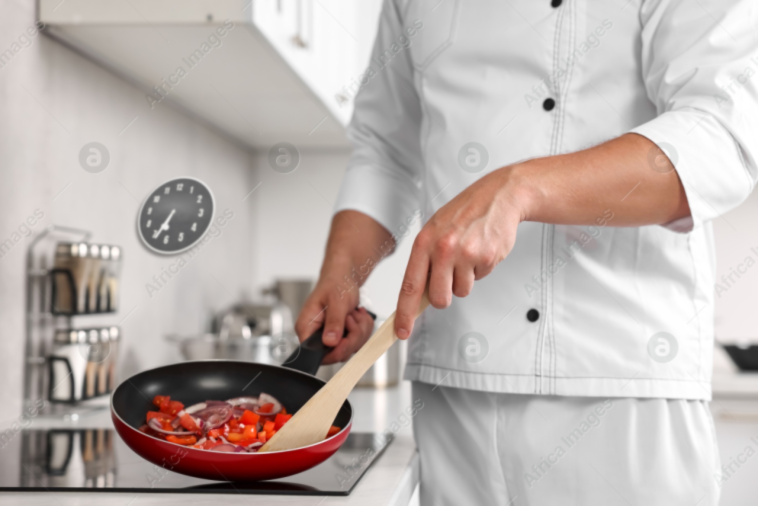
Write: 6:34
